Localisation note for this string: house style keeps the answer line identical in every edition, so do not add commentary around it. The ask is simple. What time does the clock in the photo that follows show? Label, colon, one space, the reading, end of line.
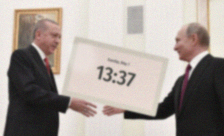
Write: 13:37
